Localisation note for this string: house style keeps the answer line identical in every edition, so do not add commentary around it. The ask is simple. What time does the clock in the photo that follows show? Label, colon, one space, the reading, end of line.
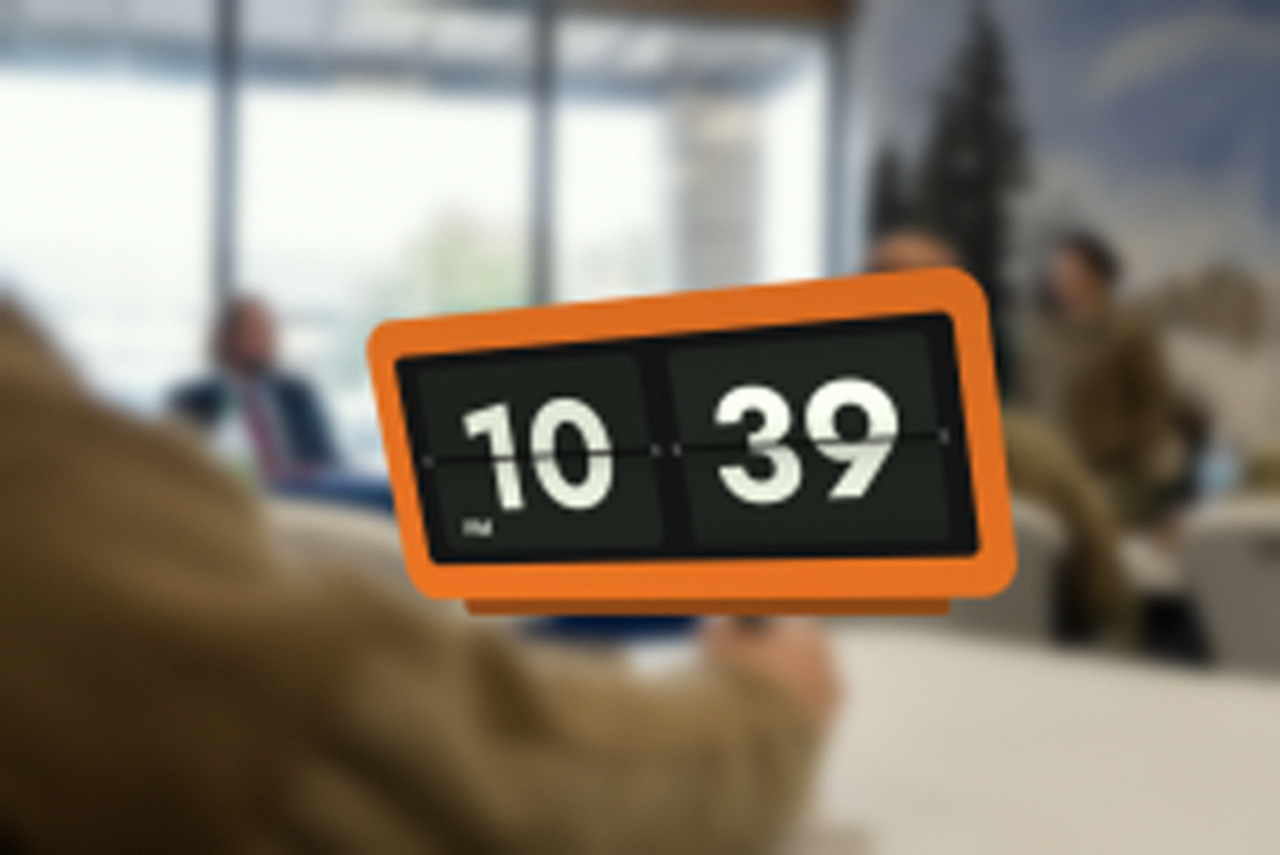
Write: 10:39
